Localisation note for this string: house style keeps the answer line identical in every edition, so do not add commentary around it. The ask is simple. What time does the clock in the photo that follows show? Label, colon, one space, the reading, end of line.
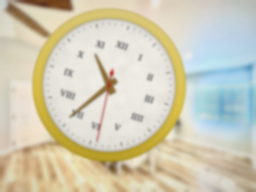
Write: 10:35:29
